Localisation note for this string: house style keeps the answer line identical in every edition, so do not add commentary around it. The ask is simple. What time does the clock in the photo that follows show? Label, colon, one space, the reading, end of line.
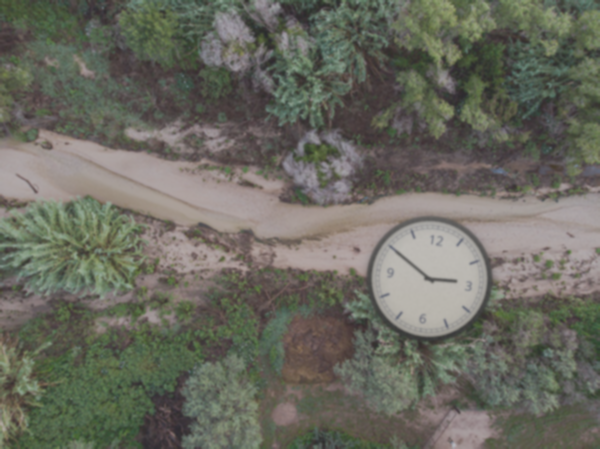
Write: 2:50
